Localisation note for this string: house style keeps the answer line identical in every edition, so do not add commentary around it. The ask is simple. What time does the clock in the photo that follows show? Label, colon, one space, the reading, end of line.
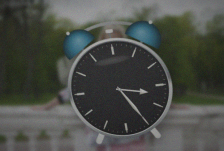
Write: 3:25
